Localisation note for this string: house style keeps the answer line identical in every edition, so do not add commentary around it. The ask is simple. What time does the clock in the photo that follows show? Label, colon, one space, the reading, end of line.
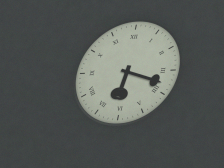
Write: 6:18
